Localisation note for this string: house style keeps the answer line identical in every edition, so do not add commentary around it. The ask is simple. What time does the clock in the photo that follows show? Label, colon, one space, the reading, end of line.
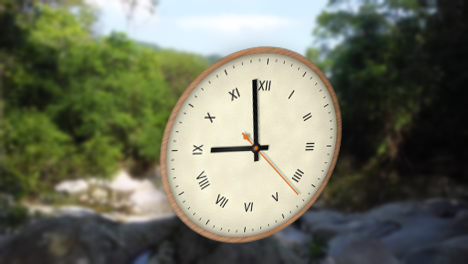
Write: 8:58:22
